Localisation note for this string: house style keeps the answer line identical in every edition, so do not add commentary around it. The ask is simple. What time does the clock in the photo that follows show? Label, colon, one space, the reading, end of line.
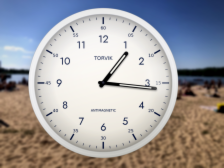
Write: 1:16
